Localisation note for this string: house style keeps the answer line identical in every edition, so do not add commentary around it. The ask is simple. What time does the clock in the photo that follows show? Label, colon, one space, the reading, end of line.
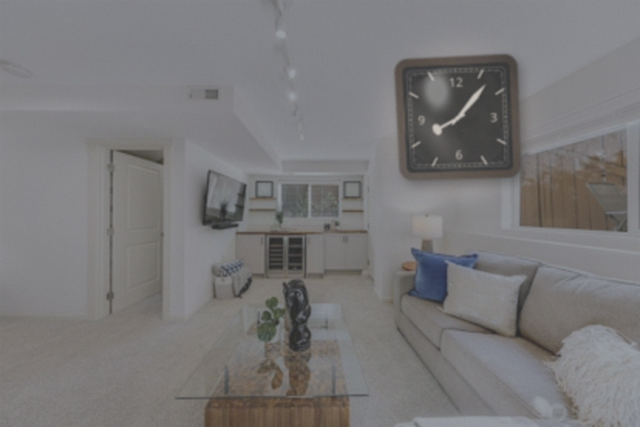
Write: 8:07
